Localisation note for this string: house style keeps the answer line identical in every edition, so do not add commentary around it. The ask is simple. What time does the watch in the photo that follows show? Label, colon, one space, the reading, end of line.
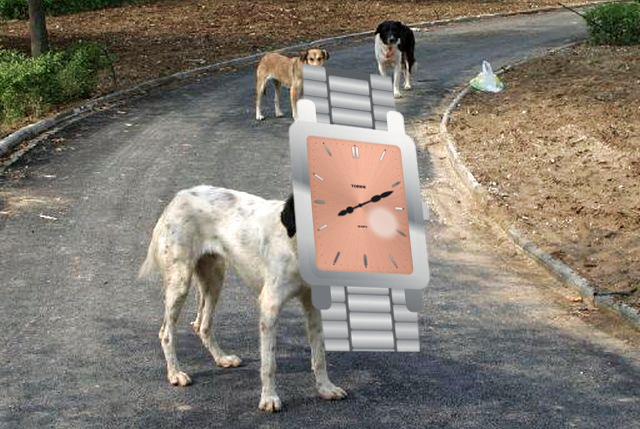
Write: 8:11
